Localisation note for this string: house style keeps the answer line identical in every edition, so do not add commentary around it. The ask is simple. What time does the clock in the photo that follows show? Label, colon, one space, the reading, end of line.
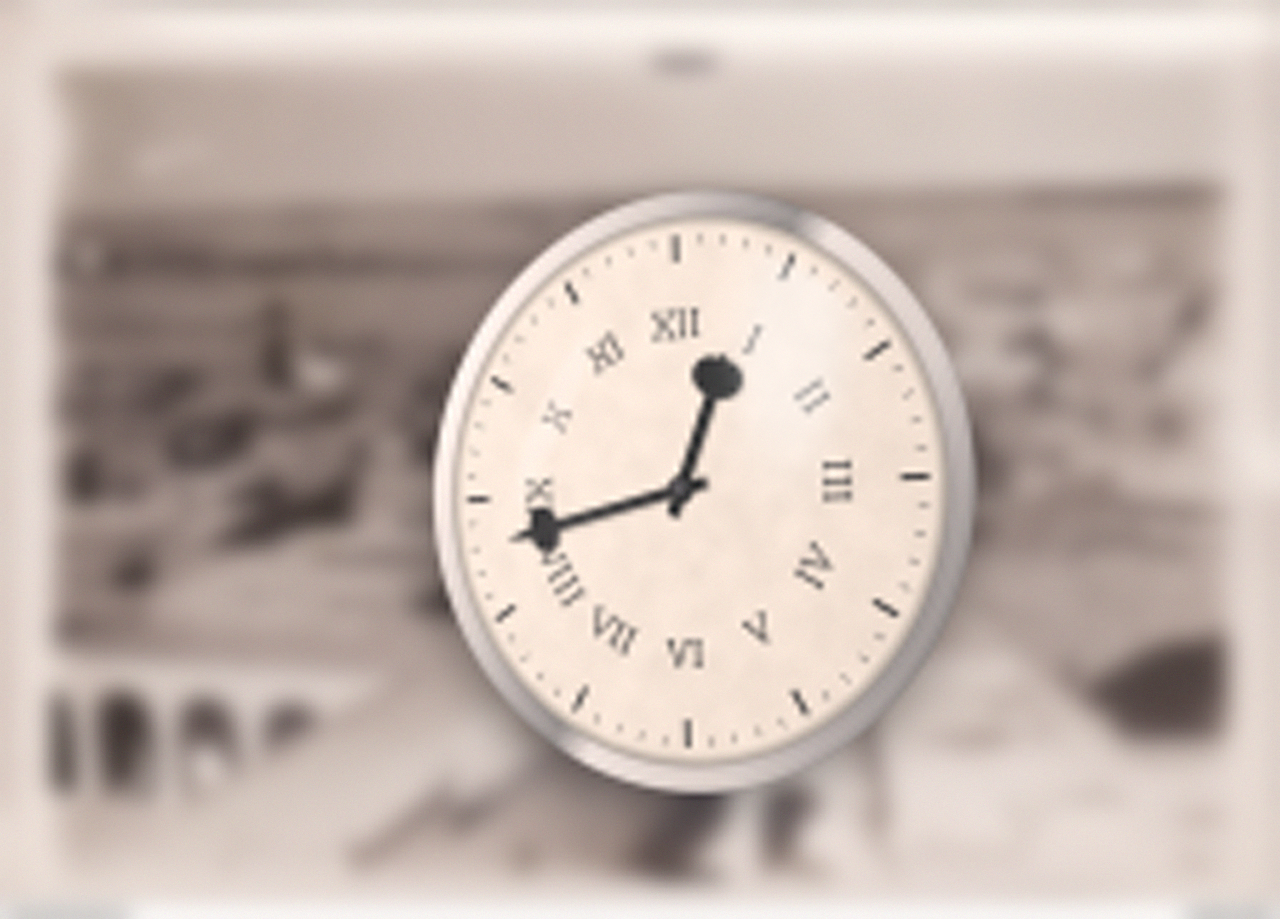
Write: 12:43
